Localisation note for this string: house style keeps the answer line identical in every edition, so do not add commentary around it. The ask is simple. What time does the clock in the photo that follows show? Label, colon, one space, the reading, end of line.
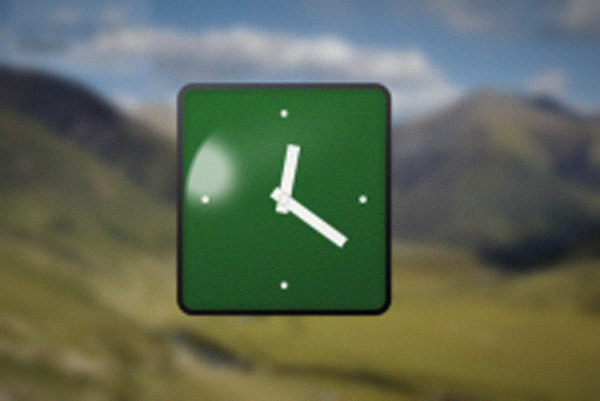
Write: 12:21
